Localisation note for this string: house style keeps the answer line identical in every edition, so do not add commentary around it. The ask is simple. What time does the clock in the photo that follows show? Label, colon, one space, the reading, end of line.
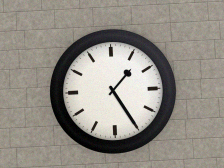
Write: 1:25
